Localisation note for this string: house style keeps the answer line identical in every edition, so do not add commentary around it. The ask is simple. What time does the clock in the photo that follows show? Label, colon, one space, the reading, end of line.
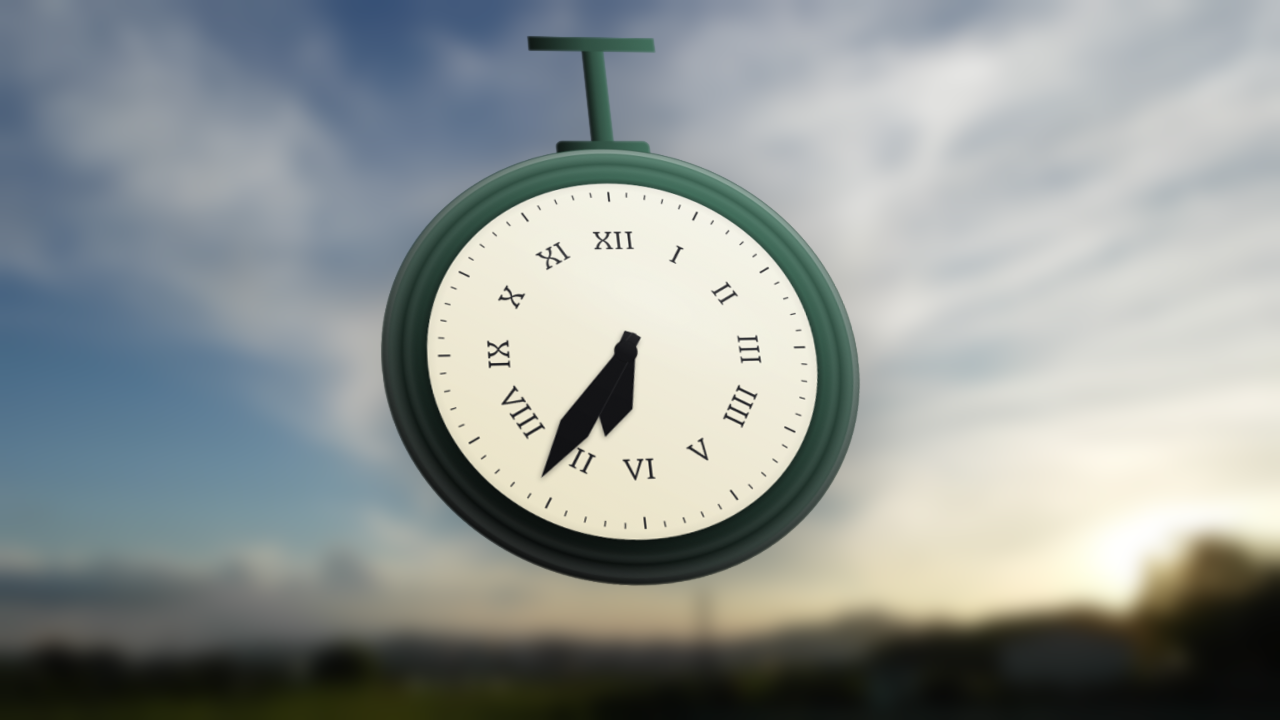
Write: 6:36
